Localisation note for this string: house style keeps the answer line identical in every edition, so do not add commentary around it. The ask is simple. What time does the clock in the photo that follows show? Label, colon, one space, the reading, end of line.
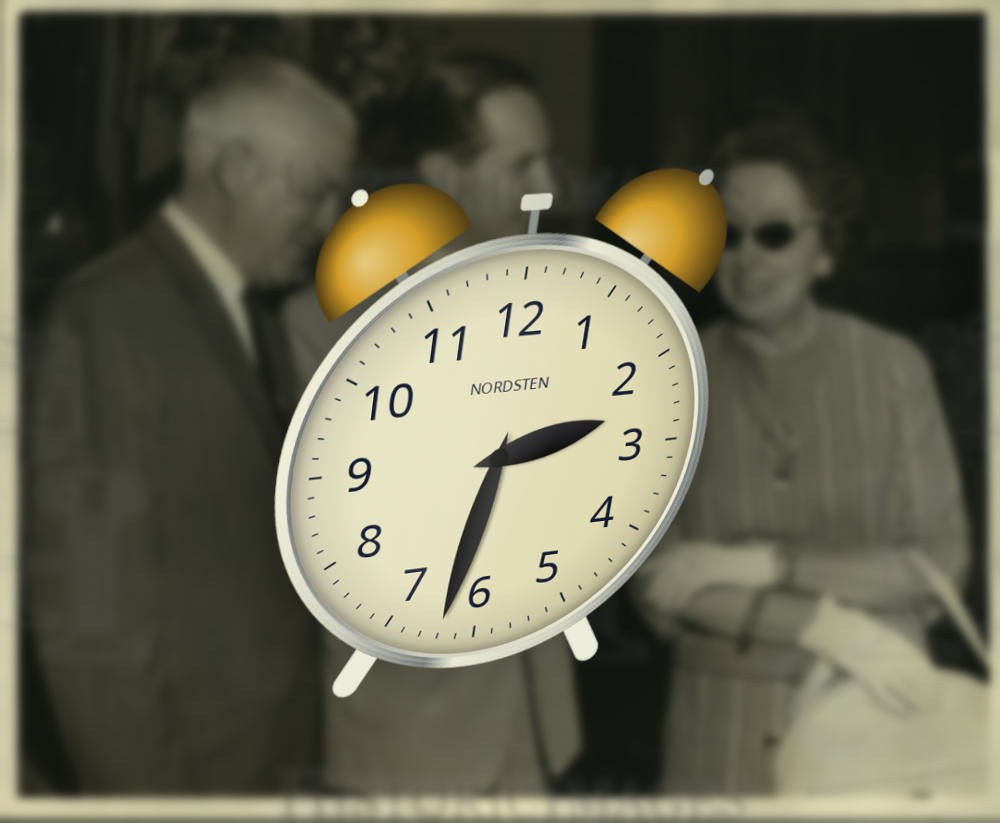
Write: 2:32
